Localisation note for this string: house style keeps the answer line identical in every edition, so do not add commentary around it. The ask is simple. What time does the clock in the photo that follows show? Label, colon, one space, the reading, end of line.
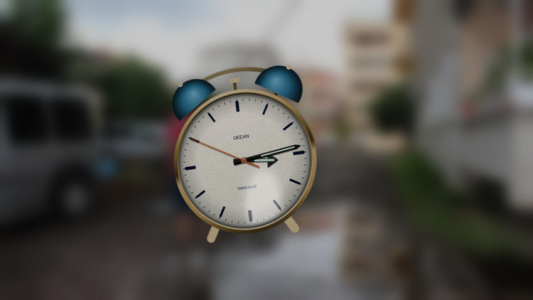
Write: 3:13:50
